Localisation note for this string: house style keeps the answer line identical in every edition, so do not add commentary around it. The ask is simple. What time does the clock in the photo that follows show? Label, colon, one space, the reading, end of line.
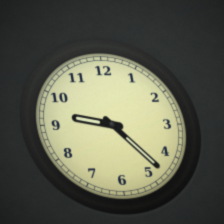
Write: 9:23
